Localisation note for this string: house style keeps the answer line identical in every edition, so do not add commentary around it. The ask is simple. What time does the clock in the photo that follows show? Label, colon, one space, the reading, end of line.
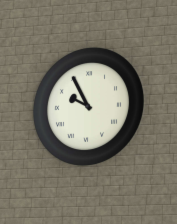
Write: 9:55
